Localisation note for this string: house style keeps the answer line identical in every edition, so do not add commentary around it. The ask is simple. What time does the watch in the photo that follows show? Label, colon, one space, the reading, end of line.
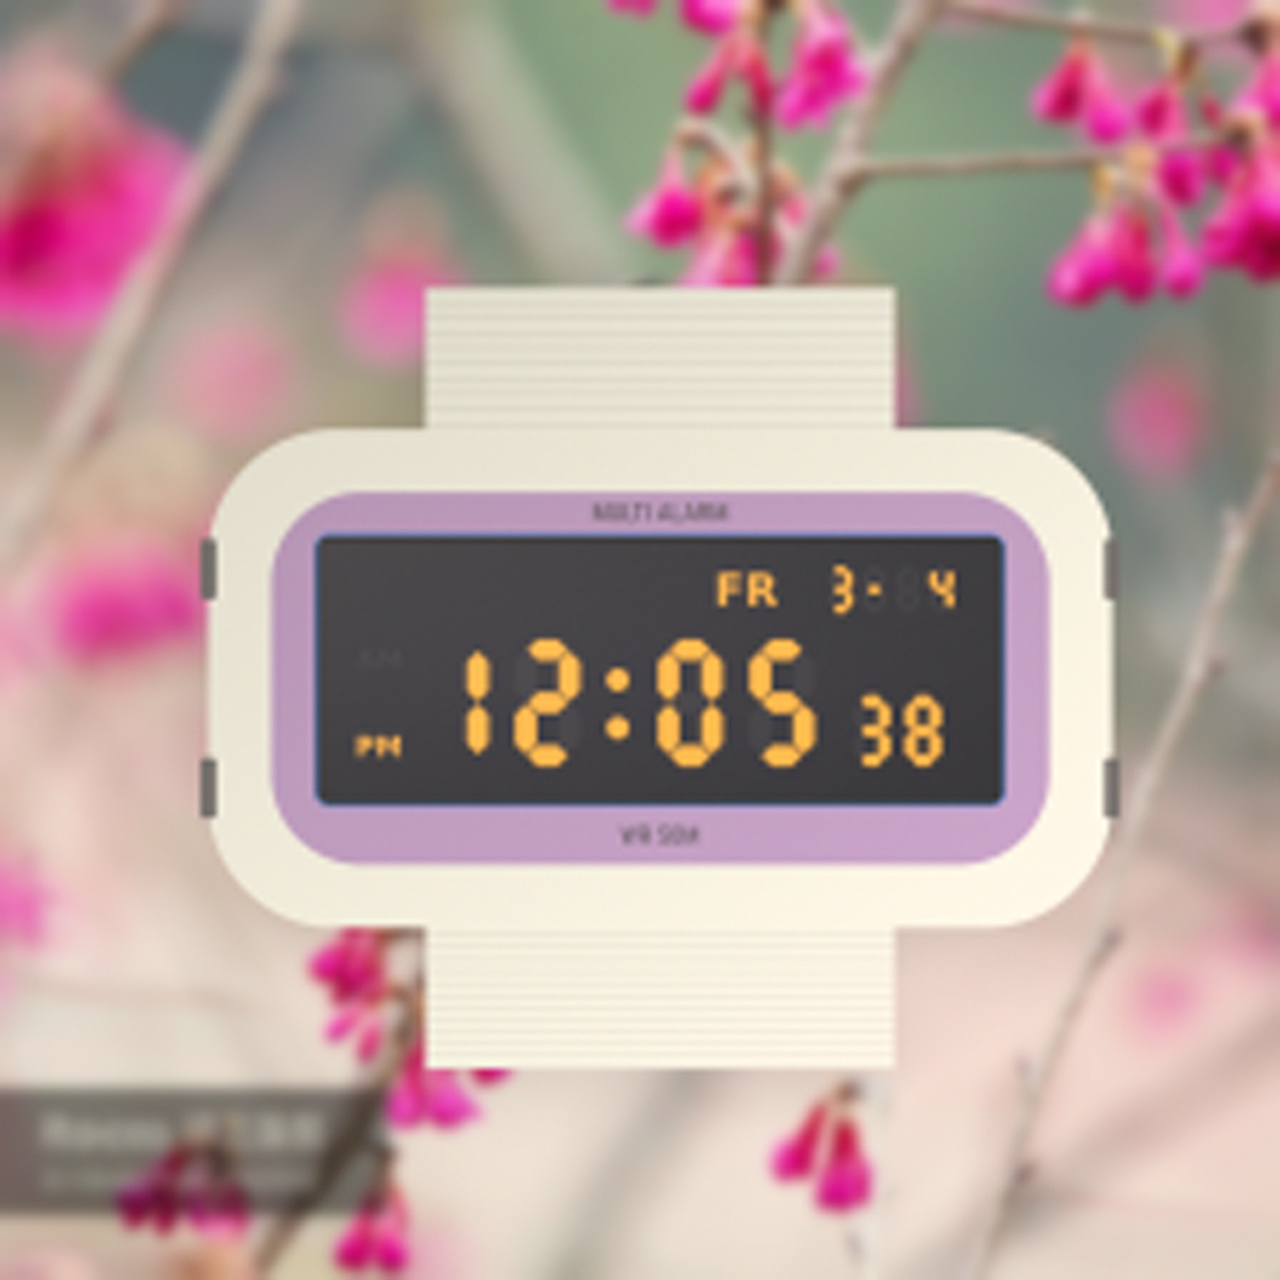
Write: 12:05:38
